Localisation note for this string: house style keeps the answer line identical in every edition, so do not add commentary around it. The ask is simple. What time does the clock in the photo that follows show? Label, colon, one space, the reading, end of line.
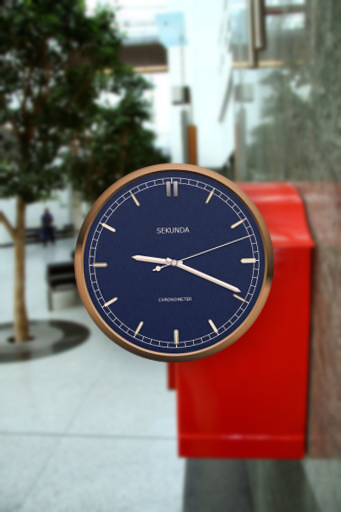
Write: 9:19:12
